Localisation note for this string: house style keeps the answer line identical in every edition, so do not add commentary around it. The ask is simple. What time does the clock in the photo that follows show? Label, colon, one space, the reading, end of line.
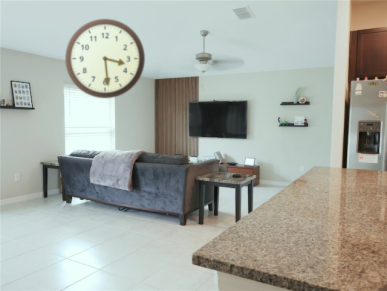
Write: 3:29
